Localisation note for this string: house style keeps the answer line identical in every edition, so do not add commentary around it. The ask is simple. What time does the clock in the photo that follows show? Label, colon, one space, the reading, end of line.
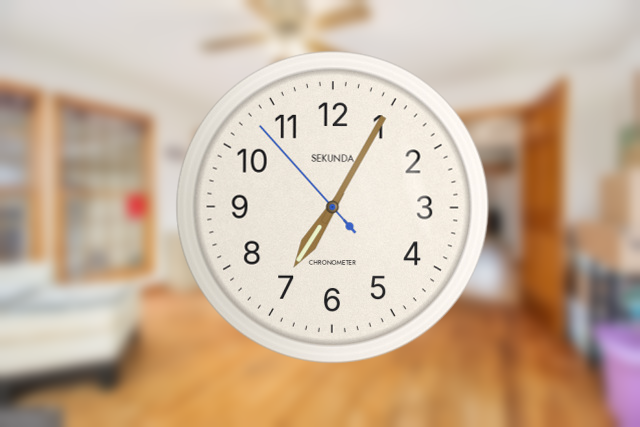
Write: 7:04:53
